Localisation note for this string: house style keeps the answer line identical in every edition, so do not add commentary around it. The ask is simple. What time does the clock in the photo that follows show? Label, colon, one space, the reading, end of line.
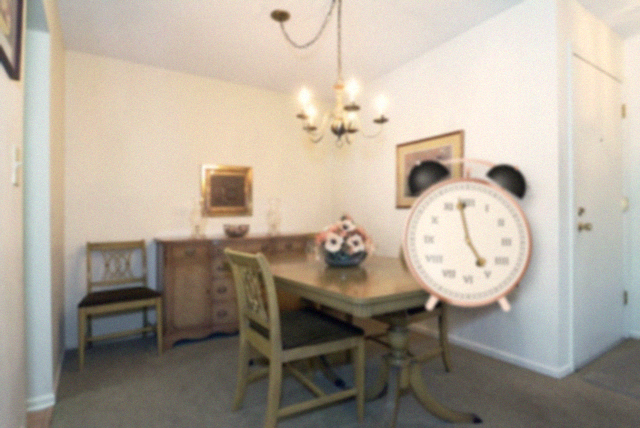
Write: 4:58
